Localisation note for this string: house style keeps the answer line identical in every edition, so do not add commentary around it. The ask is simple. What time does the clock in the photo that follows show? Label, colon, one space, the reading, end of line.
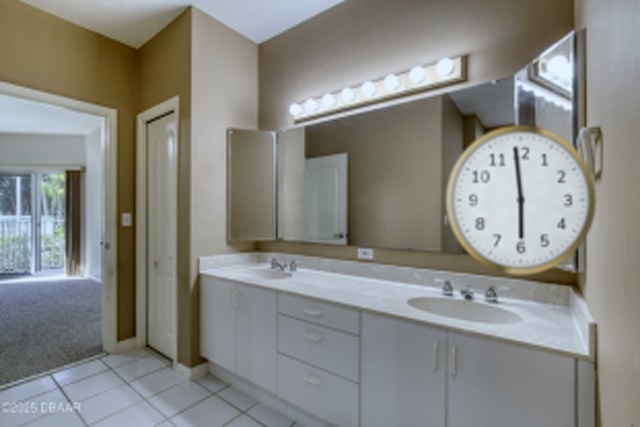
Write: 5:59
